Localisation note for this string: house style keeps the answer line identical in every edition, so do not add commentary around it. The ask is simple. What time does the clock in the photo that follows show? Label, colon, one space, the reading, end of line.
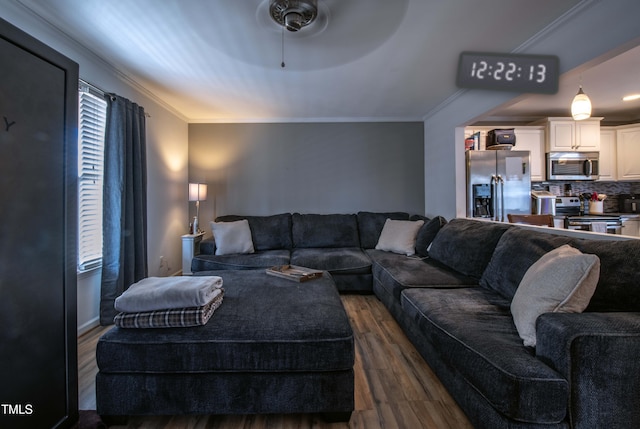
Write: 12:22:13
